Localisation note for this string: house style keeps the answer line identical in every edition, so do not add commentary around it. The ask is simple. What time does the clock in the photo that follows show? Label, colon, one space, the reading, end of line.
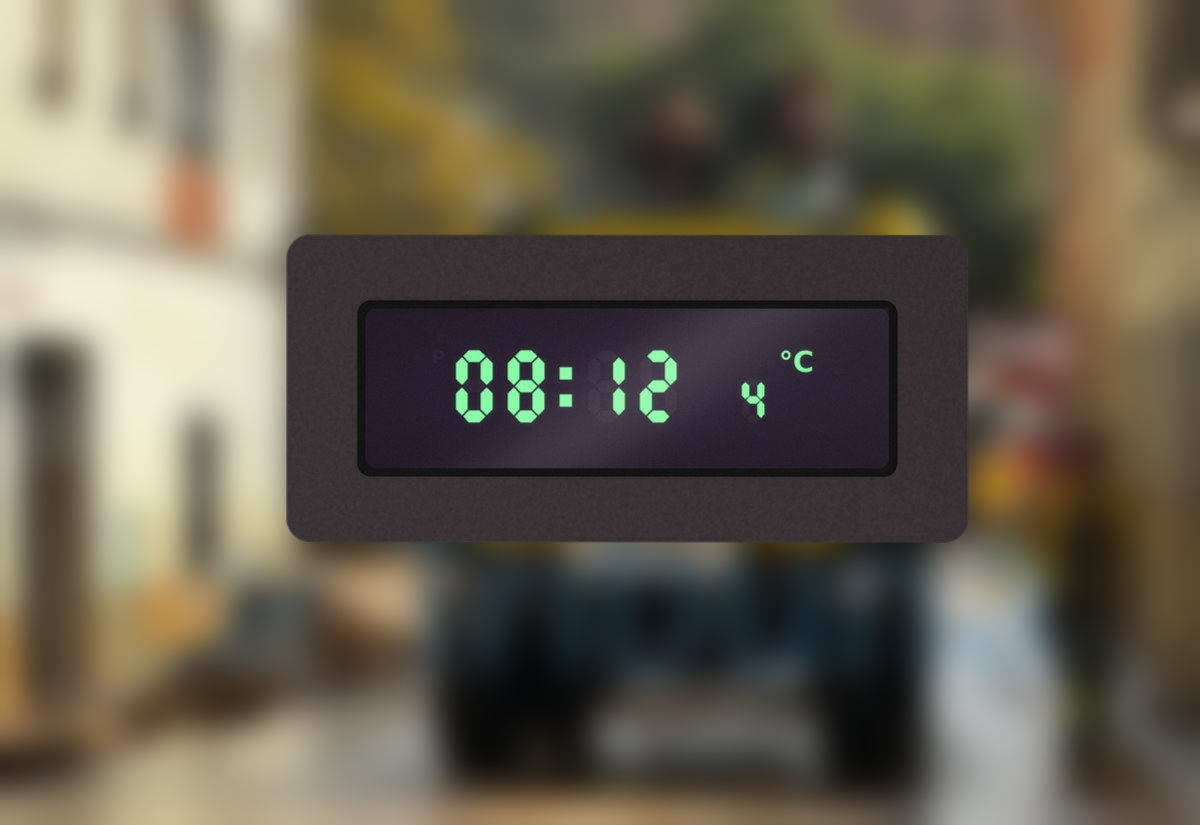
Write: 8:12
